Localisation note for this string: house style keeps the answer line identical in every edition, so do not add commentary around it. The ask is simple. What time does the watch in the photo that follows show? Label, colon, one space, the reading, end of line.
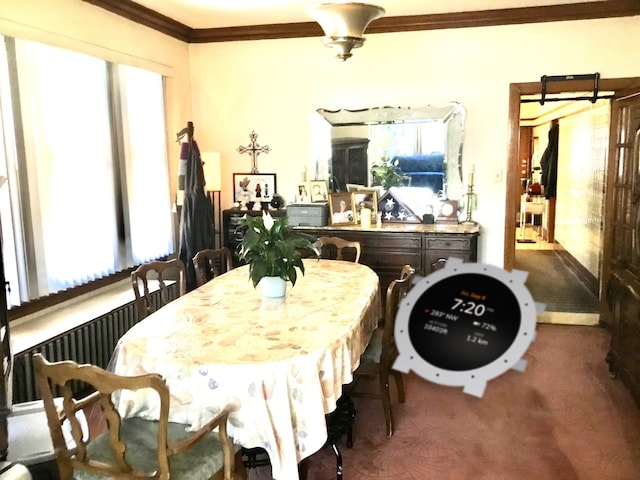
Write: 7:20
